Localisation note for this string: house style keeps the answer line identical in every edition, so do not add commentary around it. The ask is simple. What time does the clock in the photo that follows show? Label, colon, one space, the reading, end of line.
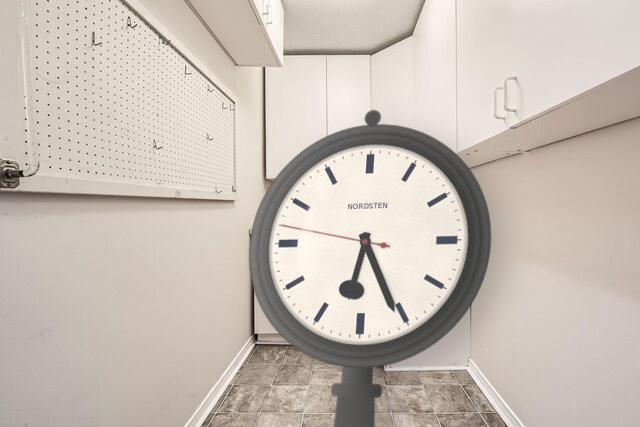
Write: 6:25:47
